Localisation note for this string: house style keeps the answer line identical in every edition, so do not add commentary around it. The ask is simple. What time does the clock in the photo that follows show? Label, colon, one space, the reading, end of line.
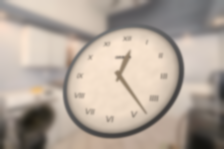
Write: 12:23
